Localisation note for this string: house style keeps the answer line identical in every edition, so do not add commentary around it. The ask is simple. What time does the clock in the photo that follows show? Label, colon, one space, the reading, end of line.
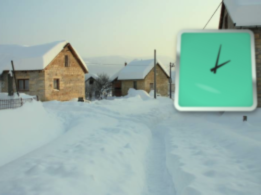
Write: 2:02
